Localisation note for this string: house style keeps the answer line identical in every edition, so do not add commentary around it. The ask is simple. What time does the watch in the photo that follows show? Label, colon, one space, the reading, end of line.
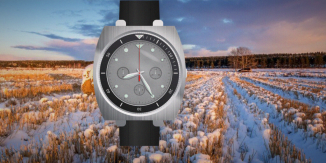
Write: 8:25
